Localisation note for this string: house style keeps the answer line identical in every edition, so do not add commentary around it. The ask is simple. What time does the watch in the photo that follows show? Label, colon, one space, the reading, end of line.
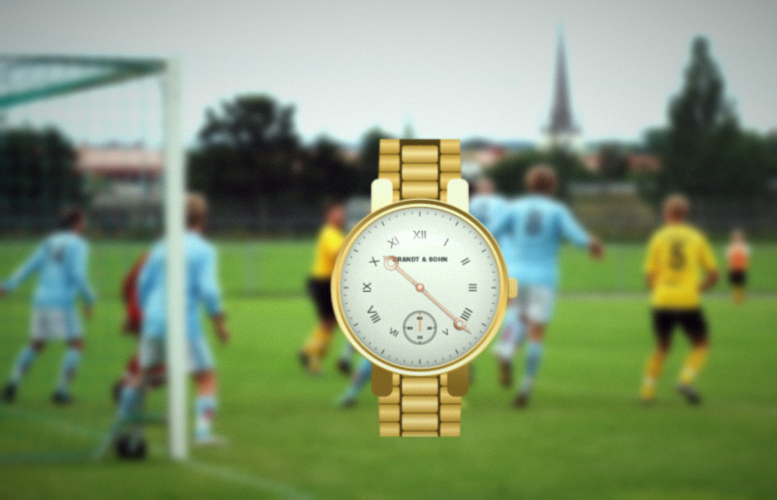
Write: 10:22
